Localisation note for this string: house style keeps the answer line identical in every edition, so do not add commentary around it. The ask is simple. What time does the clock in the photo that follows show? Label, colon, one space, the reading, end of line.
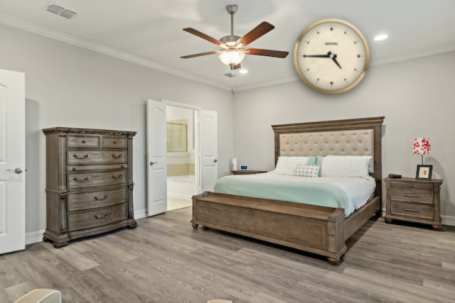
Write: 4:45
